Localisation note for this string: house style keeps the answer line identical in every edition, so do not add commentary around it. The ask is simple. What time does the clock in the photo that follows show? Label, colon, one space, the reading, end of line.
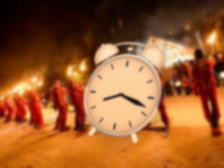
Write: 8:18
